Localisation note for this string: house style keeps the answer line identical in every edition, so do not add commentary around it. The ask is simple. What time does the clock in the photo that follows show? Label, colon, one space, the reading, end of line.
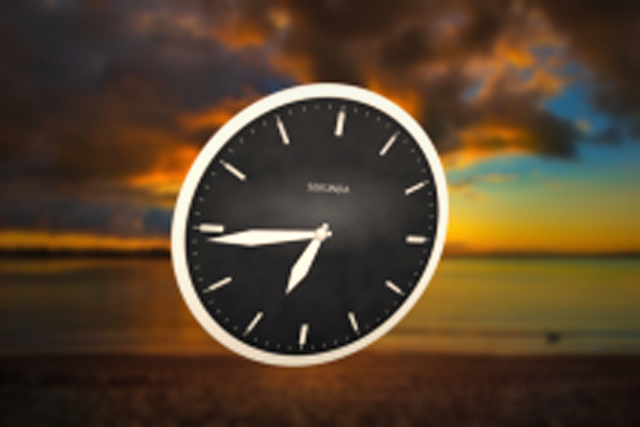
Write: 6:44
